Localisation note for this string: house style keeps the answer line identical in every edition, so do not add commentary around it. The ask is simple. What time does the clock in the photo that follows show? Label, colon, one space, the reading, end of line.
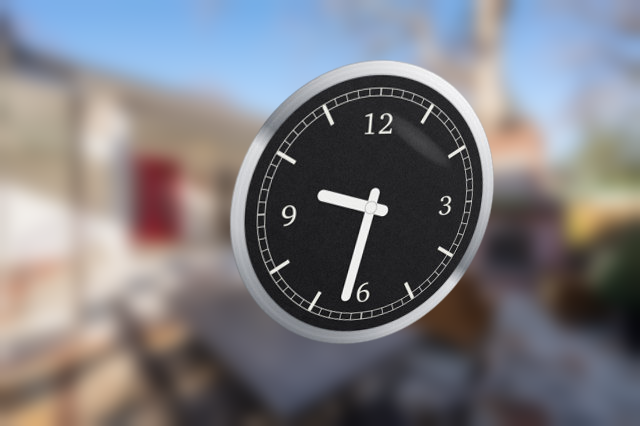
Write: 9:32
